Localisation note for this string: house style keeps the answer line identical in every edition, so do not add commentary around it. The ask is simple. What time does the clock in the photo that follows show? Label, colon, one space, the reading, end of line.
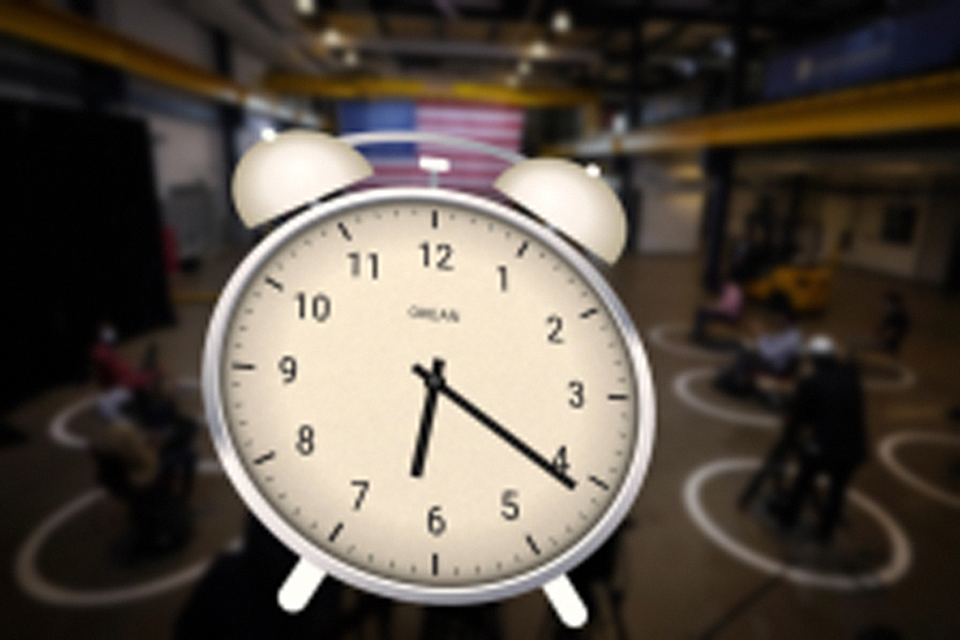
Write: 6:21
